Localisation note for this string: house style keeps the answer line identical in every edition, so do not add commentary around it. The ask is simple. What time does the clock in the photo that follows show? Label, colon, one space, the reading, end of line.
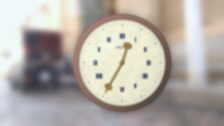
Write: 12:35
